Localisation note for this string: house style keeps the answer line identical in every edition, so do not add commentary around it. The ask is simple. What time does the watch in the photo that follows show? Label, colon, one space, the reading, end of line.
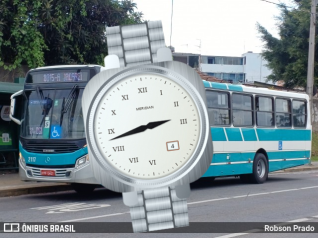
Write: 2:43
